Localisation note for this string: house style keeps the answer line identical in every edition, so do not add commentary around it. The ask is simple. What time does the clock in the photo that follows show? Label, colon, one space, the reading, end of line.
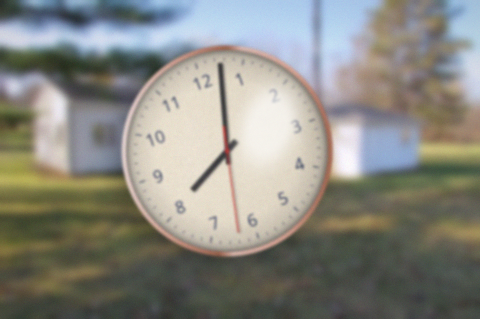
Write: 8:02:32
